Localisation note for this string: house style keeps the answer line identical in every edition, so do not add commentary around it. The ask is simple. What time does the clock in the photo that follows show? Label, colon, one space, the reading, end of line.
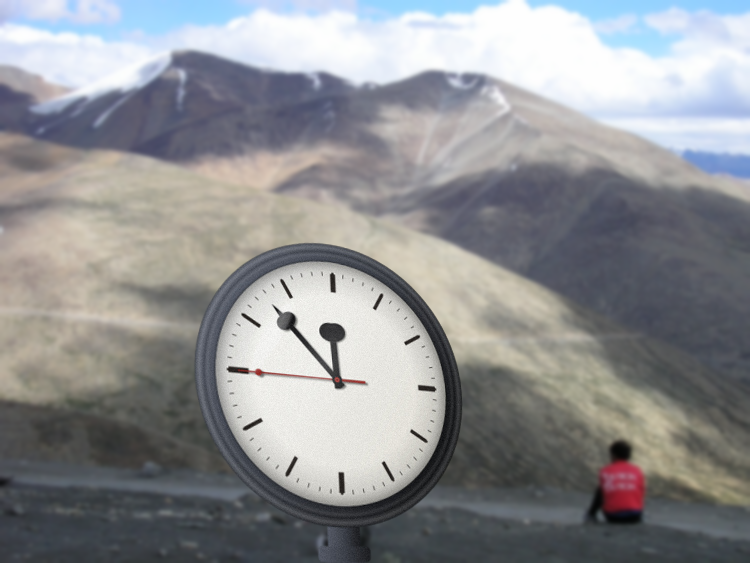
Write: 11:52:45
